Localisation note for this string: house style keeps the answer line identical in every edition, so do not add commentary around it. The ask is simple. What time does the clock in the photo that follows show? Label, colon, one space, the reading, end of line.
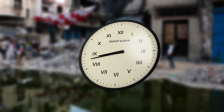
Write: 8:43
